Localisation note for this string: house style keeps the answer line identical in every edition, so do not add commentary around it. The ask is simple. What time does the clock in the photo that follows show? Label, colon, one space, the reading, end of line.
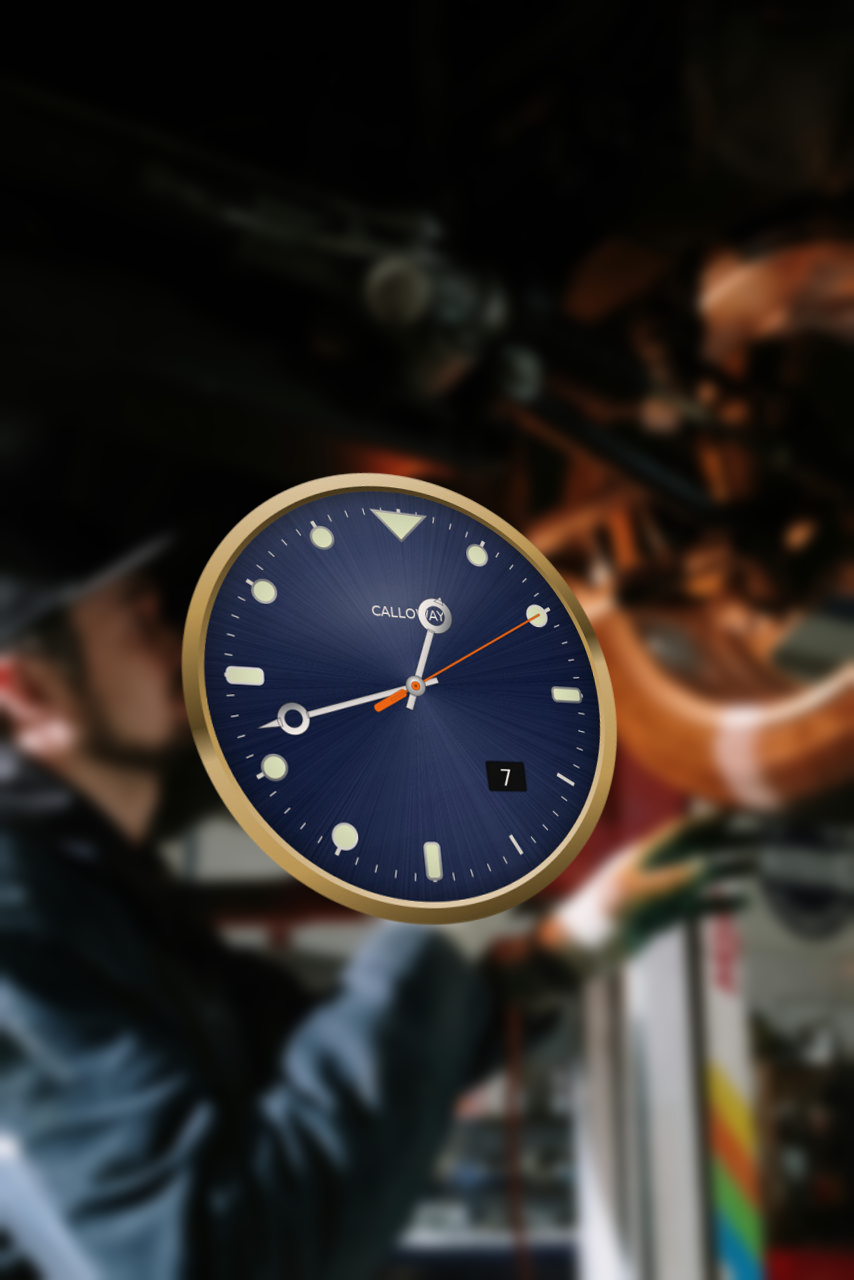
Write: 12:42:10
